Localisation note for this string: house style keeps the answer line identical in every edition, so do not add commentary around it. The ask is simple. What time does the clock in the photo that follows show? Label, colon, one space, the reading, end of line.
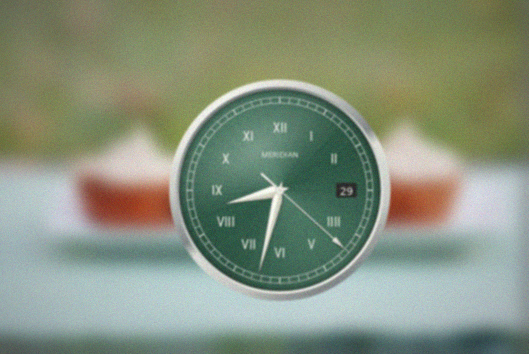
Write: 8:32:22
